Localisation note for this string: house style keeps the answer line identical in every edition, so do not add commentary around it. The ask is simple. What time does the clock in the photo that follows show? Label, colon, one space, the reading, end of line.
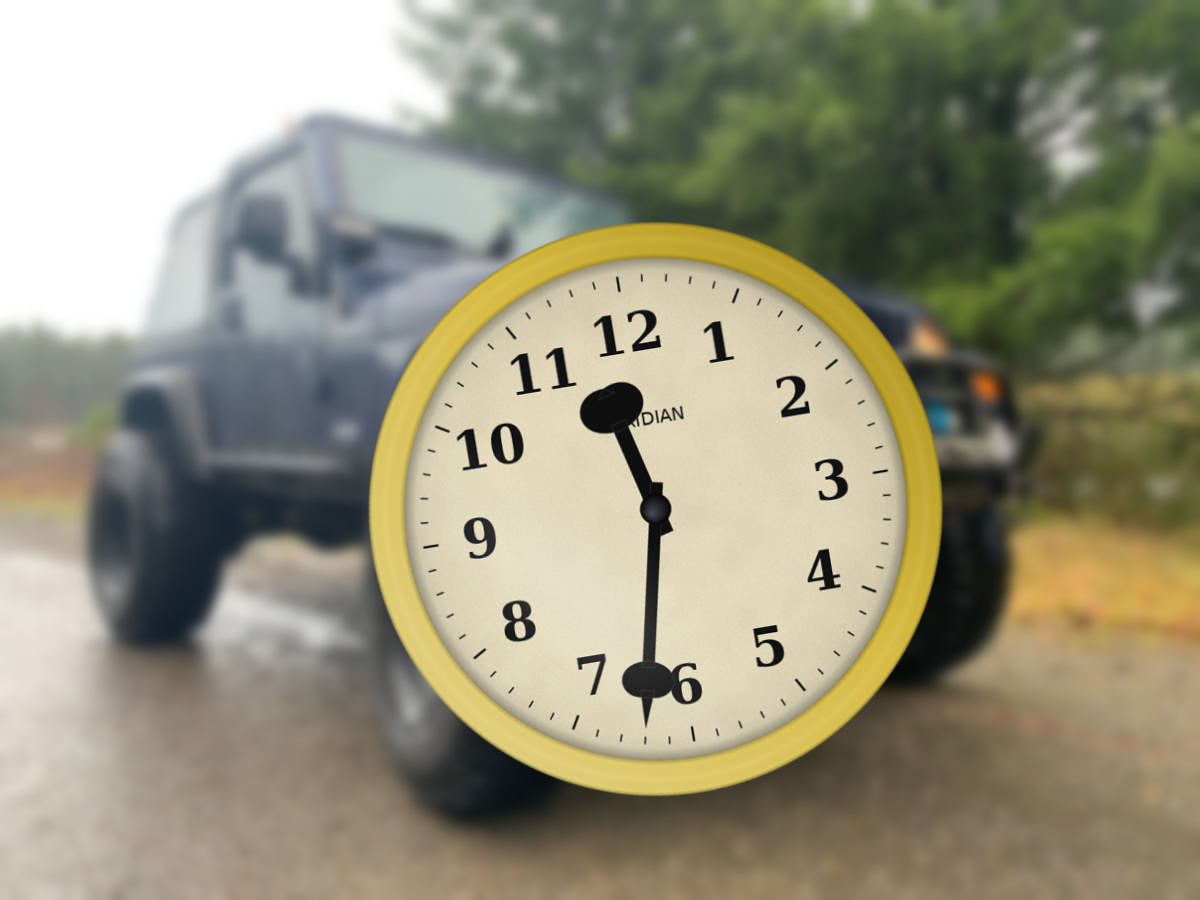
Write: 11:32
